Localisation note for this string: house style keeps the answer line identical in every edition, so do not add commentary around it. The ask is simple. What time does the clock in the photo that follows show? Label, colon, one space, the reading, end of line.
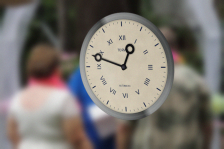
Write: 12:48
